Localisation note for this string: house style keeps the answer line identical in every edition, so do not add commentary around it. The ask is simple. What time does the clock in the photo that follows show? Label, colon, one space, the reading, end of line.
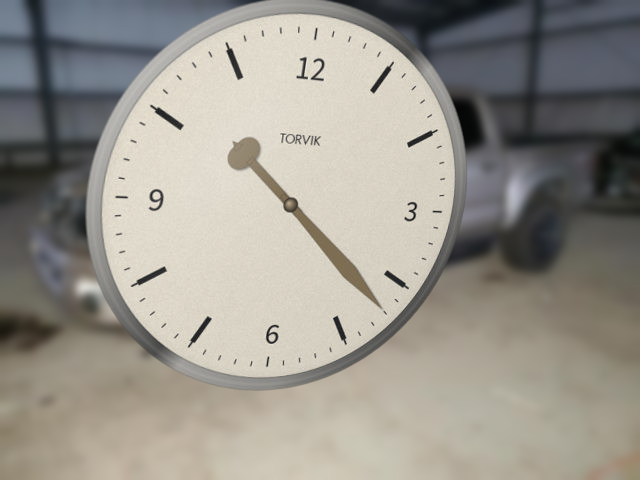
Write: 10:22
